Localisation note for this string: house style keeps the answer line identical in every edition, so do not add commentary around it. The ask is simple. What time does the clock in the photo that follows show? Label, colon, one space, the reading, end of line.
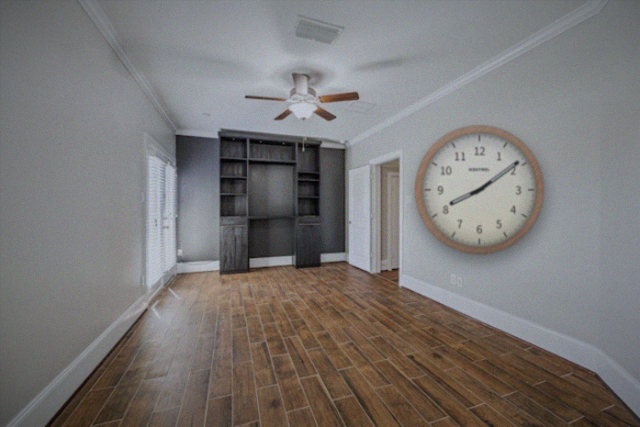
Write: 8:09
